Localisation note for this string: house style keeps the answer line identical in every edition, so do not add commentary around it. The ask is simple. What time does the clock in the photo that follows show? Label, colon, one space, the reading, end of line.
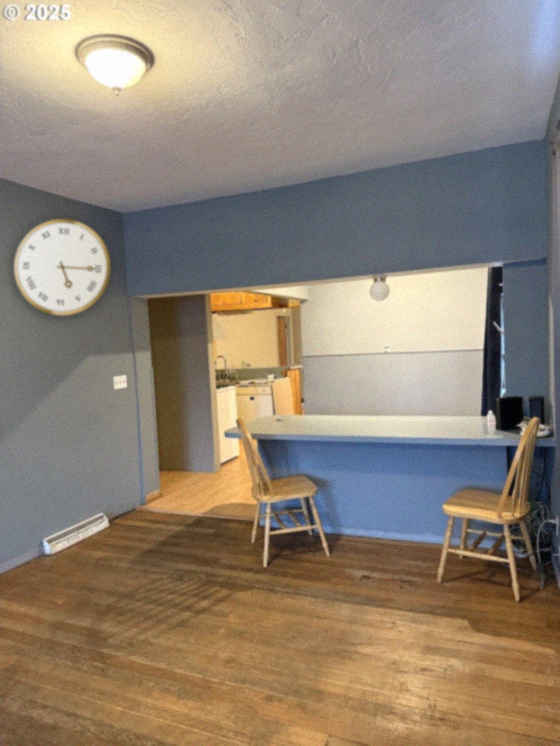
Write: 5:15
